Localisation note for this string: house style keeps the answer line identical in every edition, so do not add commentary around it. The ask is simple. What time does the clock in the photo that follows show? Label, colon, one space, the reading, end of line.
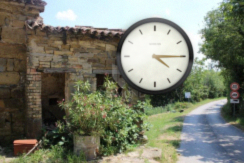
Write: 4:15
